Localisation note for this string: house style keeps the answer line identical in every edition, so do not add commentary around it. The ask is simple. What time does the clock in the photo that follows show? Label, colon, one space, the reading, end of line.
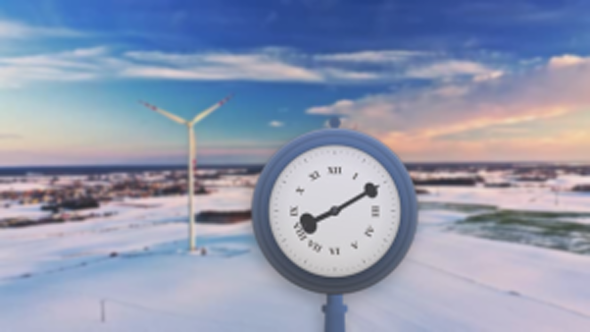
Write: 8:10
